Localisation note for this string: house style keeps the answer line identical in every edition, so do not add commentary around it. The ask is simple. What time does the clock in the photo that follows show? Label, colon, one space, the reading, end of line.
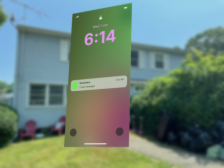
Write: 6:14
